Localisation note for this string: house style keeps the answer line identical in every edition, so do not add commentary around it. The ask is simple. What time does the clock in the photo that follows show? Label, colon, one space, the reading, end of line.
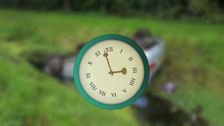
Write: 2:58
